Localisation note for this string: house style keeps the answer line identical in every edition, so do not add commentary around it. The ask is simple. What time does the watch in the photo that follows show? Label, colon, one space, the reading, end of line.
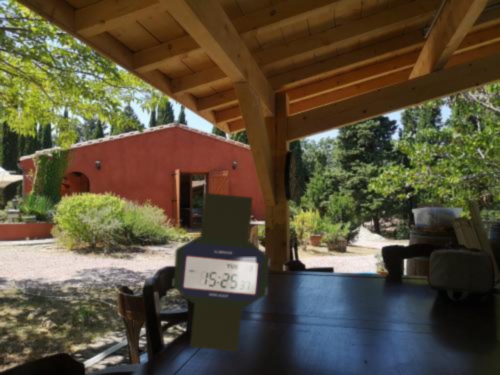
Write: 15:25
